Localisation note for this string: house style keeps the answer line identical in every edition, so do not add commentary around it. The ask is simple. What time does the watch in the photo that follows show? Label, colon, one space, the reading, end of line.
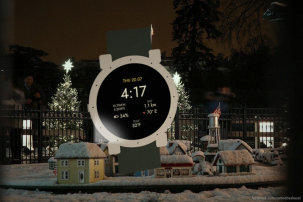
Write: 4:17
